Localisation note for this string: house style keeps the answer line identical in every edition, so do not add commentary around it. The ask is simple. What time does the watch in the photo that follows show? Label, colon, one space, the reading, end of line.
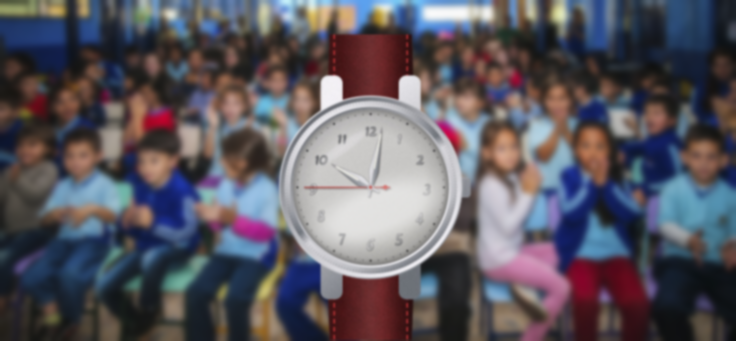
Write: 10:01:45
